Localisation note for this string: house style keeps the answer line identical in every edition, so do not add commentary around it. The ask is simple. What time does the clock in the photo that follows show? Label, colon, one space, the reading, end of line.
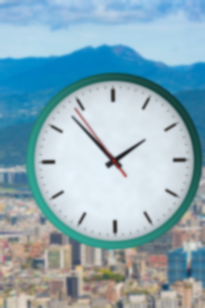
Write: 1:52:54
